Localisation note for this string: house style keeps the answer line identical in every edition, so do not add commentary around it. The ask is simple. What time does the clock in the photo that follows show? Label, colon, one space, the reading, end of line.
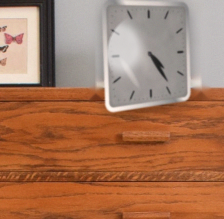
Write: 4:24
